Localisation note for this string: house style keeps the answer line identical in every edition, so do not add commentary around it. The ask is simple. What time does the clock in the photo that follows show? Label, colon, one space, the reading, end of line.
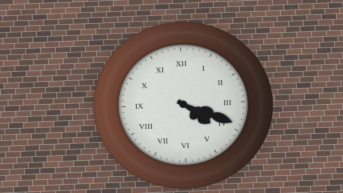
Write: 4:19
